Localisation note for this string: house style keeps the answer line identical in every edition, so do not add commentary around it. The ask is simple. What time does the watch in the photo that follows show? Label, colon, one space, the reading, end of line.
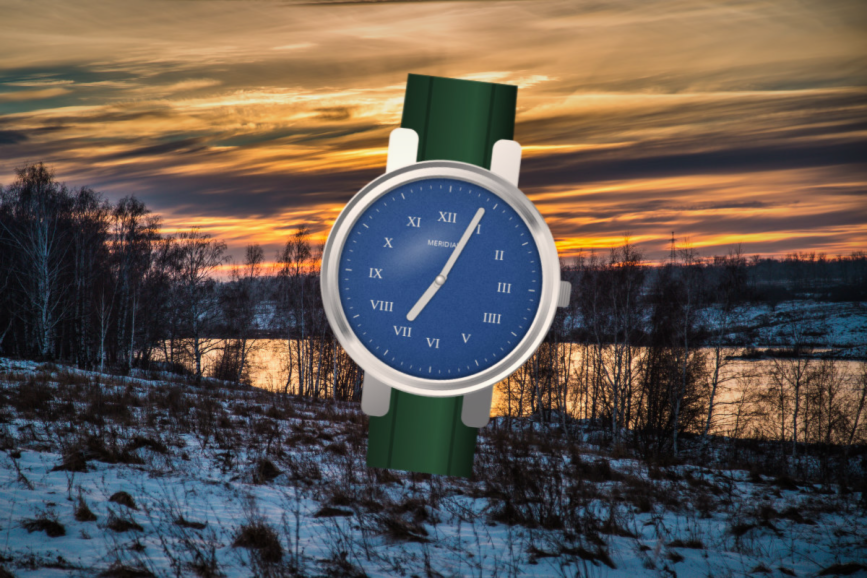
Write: 7:04
